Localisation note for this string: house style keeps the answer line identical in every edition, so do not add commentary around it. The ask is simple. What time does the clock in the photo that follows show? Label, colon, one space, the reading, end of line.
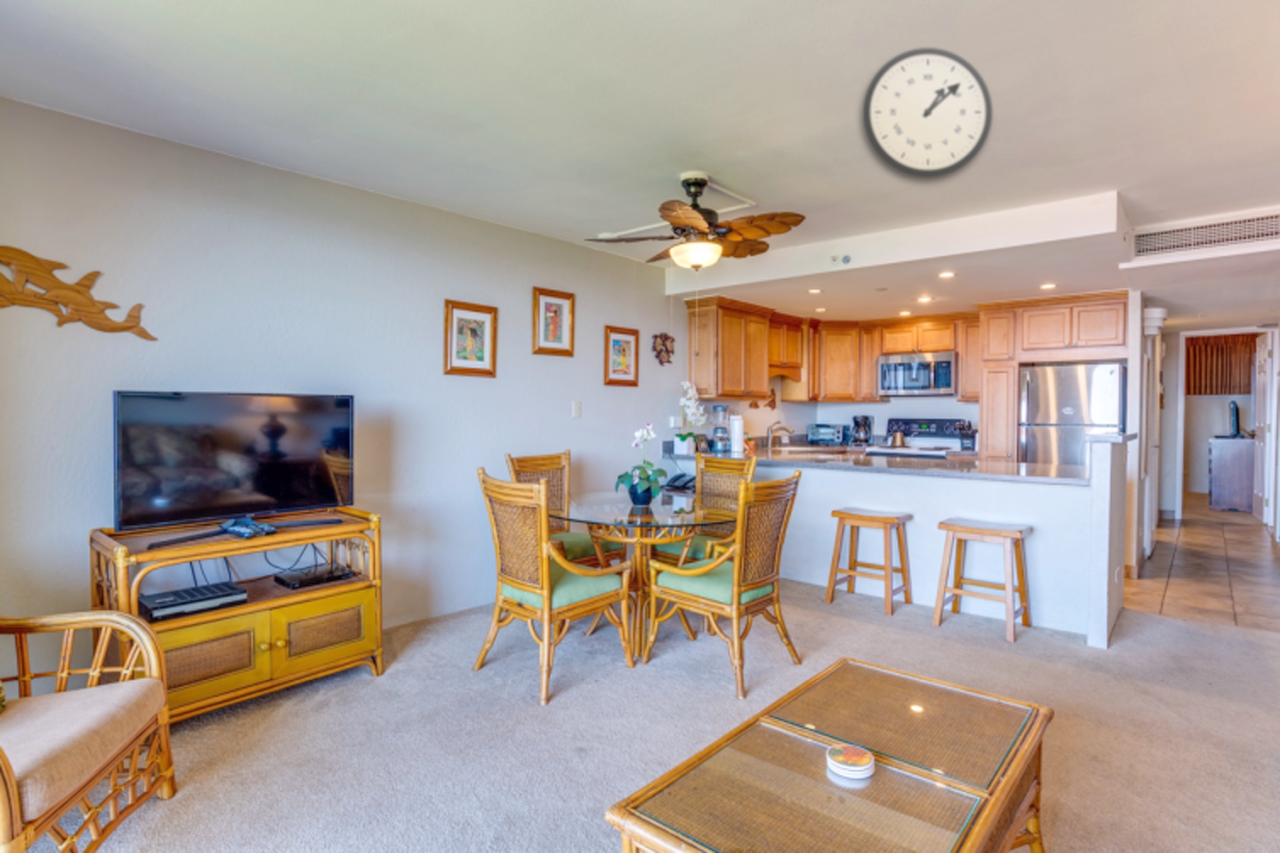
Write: 1:08
